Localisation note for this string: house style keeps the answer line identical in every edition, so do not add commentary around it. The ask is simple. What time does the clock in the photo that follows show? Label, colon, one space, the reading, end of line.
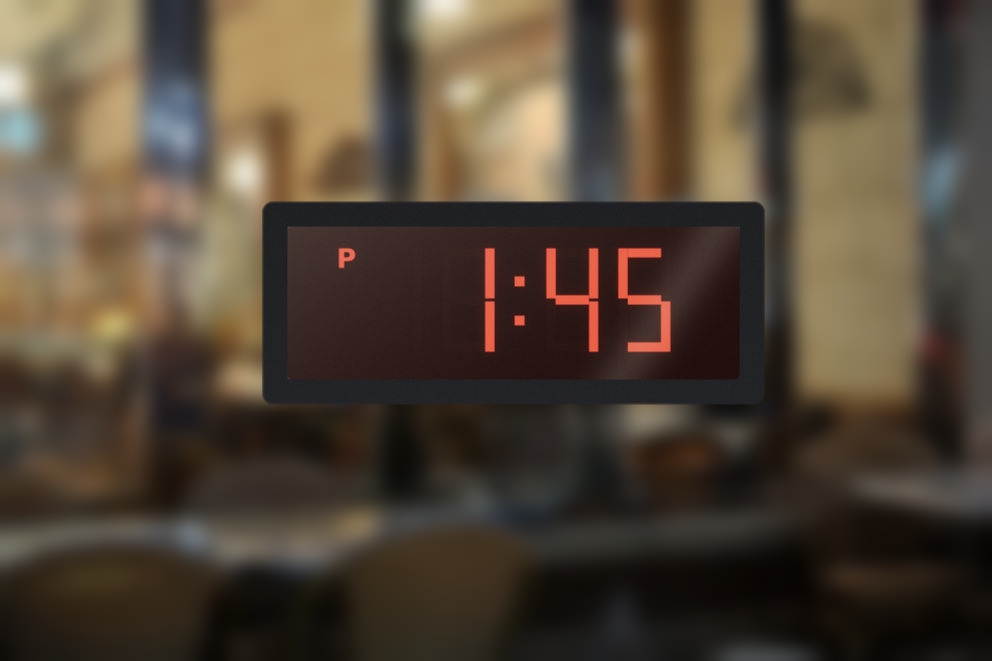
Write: 1:45
